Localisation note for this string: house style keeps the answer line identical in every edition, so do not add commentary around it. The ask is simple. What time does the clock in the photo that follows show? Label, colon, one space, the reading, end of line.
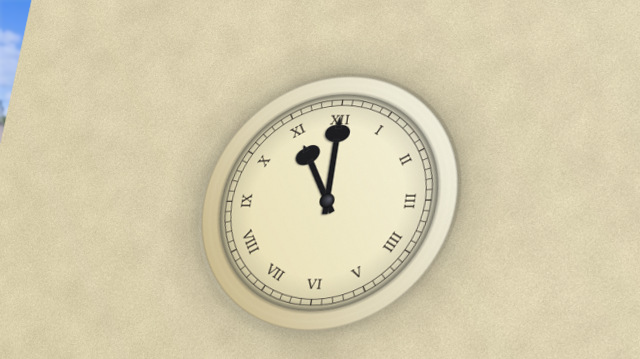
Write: 11:00
